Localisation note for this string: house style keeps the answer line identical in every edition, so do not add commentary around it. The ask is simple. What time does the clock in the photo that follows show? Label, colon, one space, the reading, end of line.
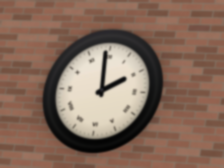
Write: 1:59
